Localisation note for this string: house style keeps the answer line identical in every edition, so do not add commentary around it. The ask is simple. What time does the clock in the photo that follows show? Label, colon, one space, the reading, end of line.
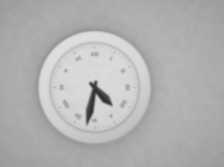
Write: 4:32
